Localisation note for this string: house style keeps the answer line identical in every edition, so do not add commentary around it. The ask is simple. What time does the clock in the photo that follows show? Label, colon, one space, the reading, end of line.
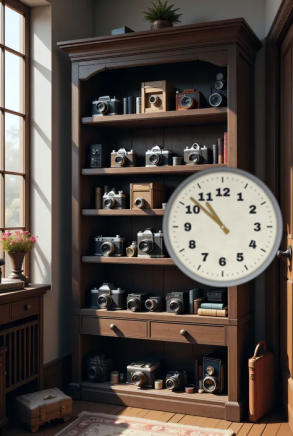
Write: 10:52
